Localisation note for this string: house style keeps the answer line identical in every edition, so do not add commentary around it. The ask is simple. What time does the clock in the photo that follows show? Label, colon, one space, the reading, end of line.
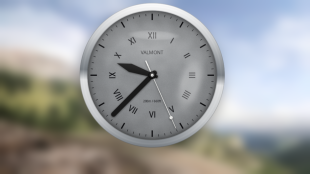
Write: 9:37:26
